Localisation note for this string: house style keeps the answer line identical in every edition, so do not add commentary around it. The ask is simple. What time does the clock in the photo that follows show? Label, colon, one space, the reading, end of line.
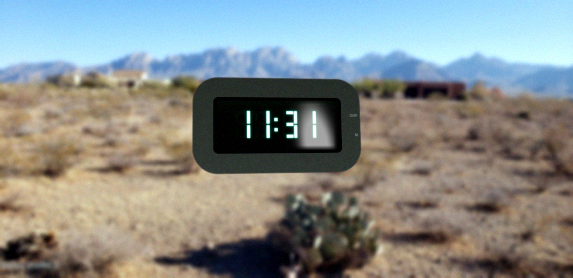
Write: 11:31
